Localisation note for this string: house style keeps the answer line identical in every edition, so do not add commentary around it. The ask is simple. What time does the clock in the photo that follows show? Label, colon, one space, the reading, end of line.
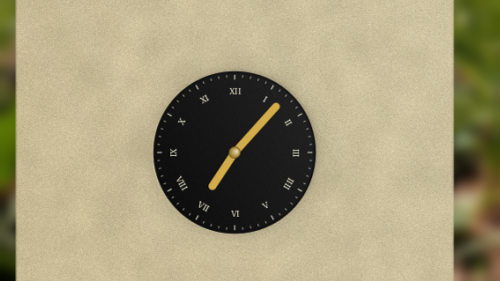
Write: 7:07
